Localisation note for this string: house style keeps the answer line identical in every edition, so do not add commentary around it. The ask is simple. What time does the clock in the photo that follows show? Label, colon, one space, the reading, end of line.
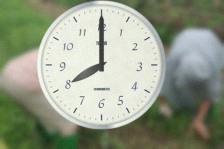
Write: 8:00
